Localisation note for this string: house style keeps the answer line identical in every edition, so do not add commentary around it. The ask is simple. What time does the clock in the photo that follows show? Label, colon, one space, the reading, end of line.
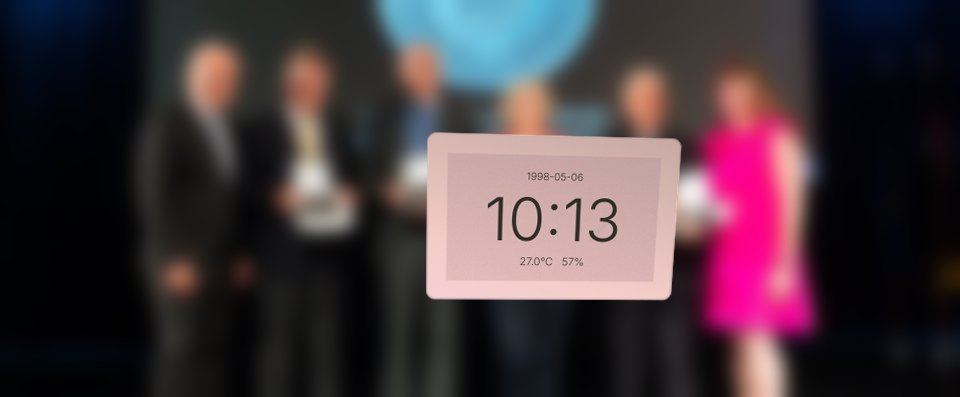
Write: 10:13
